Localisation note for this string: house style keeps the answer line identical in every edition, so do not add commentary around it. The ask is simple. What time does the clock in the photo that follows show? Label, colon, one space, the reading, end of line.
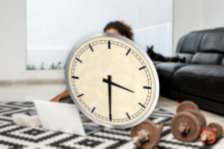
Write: 3:30
